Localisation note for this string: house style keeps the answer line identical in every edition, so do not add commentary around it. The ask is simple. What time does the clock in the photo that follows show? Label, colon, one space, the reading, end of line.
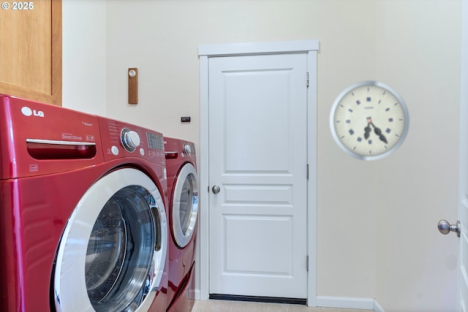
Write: 6:24
